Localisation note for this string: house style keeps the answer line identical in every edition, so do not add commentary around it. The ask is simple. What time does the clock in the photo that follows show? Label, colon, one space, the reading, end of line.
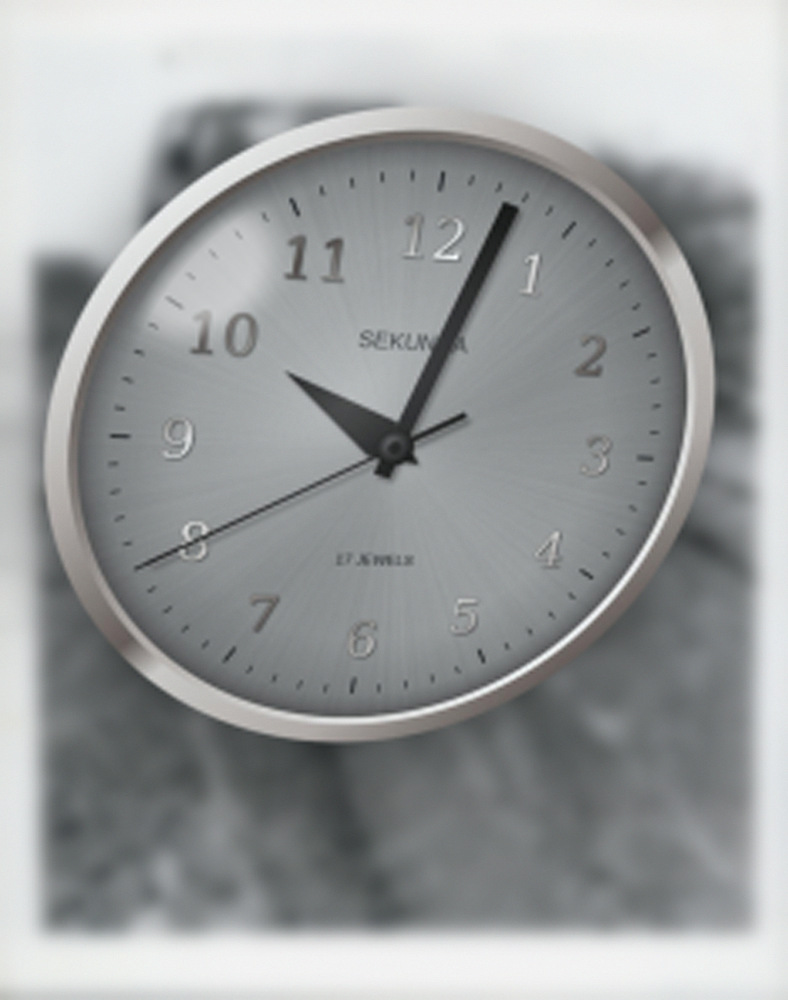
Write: 10:02:40
